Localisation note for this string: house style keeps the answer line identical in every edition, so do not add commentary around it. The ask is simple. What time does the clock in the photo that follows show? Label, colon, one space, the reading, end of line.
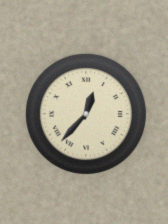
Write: 12:37
